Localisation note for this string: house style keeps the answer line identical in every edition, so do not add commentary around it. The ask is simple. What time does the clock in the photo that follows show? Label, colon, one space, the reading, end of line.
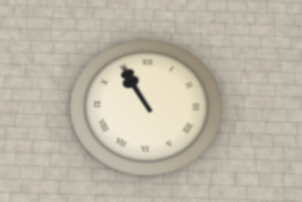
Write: 10:55
